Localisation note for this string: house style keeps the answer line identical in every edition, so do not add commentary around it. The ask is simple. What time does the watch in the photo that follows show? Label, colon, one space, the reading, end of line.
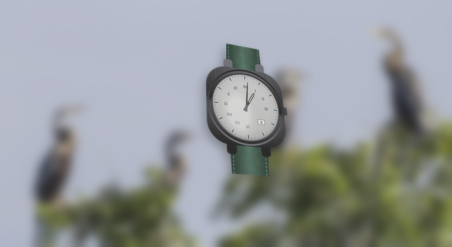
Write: 1:01
